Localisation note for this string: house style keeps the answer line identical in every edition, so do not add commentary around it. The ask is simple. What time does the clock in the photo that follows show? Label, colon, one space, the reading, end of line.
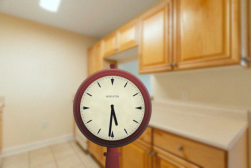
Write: 5:31
